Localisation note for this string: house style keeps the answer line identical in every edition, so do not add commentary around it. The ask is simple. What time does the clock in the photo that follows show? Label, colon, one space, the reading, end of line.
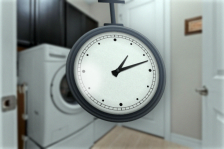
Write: 1:12
